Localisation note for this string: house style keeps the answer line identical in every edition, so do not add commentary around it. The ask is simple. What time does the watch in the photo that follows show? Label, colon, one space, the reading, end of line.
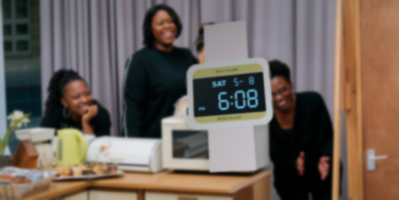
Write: 6:08
